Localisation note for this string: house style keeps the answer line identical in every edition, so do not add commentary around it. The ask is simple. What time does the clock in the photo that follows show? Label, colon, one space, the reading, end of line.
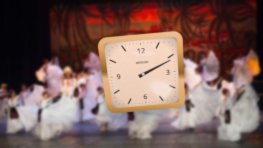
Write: 2:11
